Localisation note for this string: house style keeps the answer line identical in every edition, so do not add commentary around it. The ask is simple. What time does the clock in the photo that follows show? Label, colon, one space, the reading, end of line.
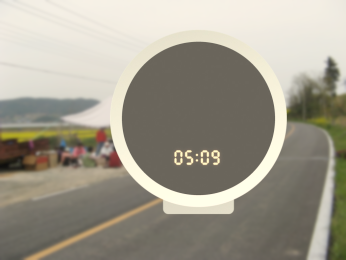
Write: 5:09
